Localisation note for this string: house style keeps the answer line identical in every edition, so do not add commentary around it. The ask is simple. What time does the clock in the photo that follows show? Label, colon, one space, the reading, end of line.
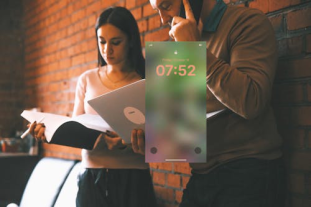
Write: 7:52
